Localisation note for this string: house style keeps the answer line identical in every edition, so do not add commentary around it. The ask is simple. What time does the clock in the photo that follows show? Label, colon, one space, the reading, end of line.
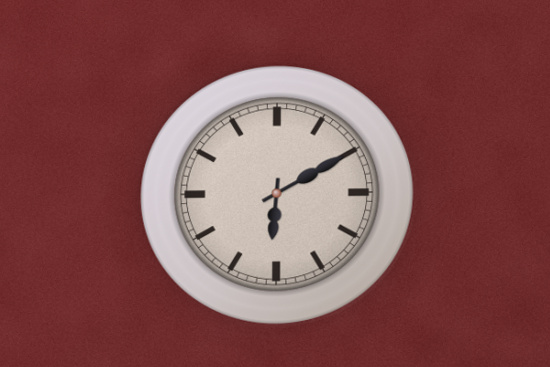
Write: 6:10
